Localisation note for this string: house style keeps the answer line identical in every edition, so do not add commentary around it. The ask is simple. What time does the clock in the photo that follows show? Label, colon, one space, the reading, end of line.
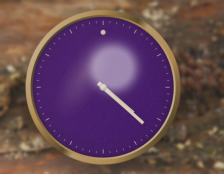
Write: 4:22
